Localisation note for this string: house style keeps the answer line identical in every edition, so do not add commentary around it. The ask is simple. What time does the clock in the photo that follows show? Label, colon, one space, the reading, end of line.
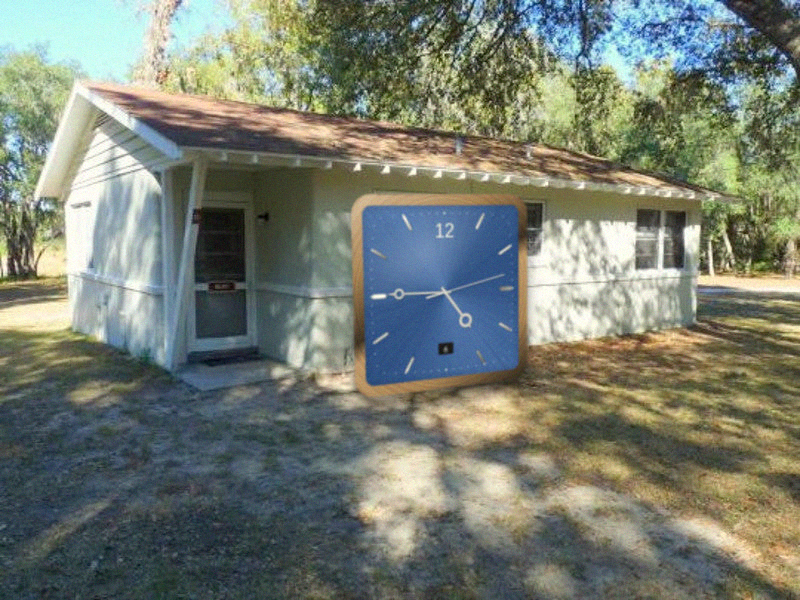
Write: 4:45:13
